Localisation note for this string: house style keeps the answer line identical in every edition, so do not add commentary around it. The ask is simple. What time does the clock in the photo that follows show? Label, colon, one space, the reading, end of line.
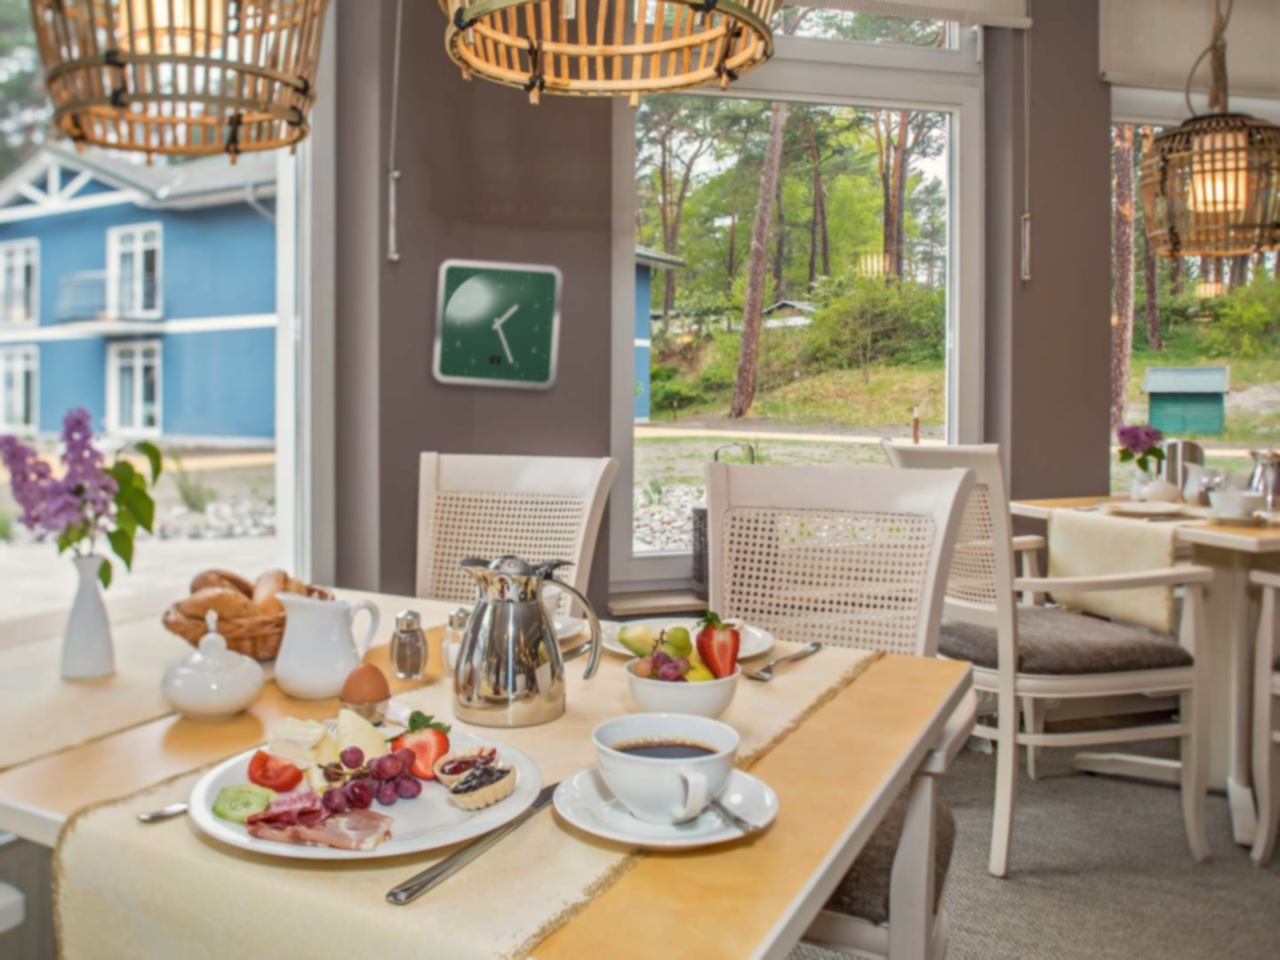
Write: 1:26
